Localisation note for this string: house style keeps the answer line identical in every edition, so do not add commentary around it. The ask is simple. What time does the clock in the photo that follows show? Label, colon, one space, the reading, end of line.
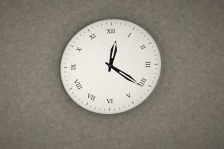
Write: 12:21
